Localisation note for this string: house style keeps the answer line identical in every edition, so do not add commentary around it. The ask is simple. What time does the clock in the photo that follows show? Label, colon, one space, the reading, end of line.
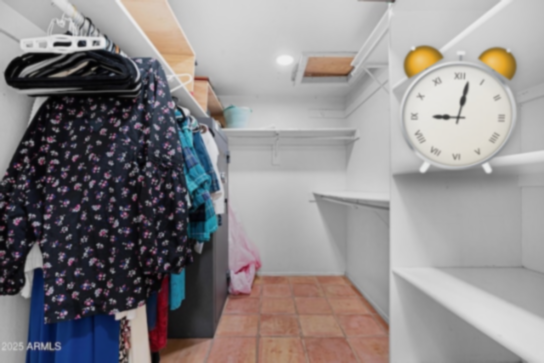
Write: 9:02
